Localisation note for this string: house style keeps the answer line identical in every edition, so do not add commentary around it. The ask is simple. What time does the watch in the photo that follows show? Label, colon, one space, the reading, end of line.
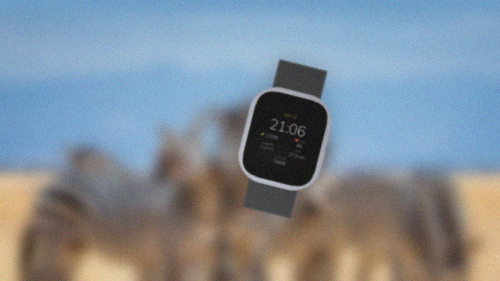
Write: 21:06
